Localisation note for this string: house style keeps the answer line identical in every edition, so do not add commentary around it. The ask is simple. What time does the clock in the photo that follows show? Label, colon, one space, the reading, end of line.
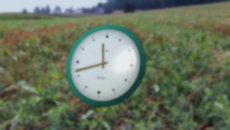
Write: 11:42
